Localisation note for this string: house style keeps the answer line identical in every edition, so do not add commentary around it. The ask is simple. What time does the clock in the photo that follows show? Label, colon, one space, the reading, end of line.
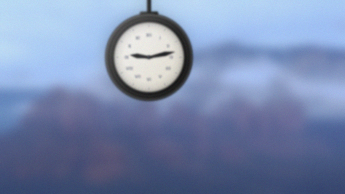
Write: 9:13
